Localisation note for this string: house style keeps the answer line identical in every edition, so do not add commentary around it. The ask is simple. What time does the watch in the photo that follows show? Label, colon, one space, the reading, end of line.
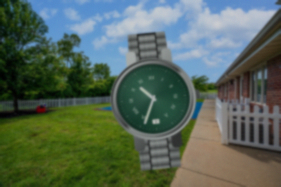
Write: 10:34
